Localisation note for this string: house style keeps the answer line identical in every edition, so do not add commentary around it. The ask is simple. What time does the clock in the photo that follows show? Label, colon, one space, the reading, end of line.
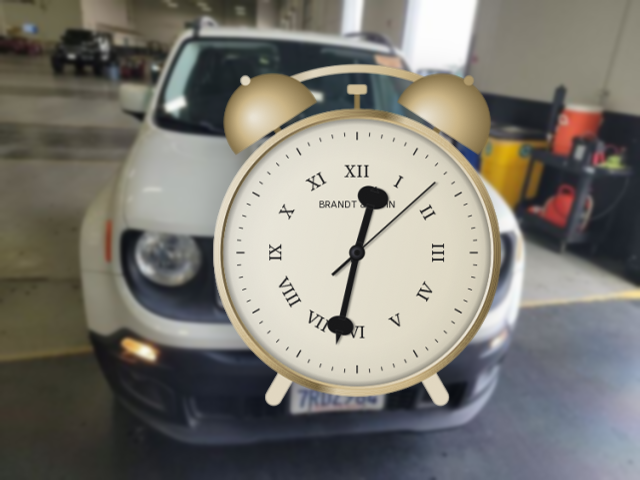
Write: 12:32:08
